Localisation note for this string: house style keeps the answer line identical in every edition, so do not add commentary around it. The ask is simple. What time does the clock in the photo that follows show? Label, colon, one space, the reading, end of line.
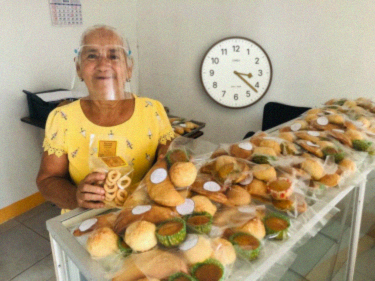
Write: 3:22
